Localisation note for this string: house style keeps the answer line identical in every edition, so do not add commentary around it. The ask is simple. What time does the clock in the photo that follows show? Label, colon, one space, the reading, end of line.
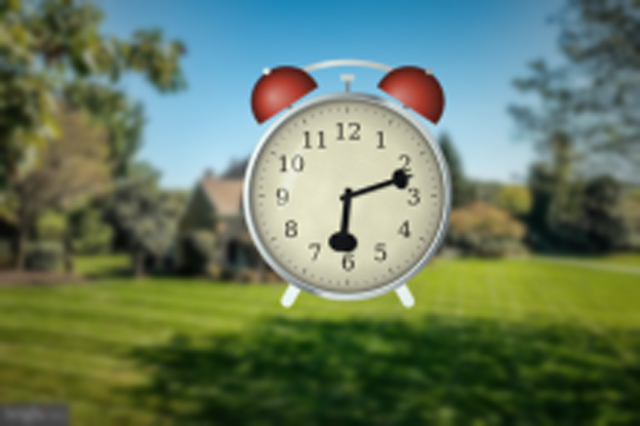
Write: 6:12
